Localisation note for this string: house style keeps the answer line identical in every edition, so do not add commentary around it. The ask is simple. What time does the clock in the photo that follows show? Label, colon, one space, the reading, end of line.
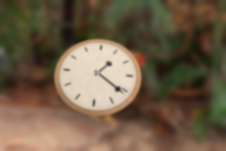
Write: 1:21
